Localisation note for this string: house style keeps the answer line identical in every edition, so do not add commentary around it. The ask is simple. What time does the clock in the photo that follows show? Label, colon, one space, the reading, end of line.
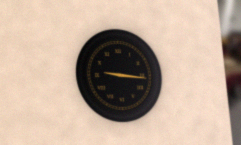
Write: 9:16
